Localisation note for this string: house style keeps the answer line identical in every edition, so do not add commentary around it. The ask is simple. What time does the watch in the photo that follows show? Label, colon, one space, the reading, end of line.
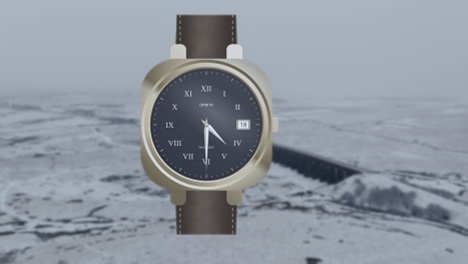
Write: 4:30
